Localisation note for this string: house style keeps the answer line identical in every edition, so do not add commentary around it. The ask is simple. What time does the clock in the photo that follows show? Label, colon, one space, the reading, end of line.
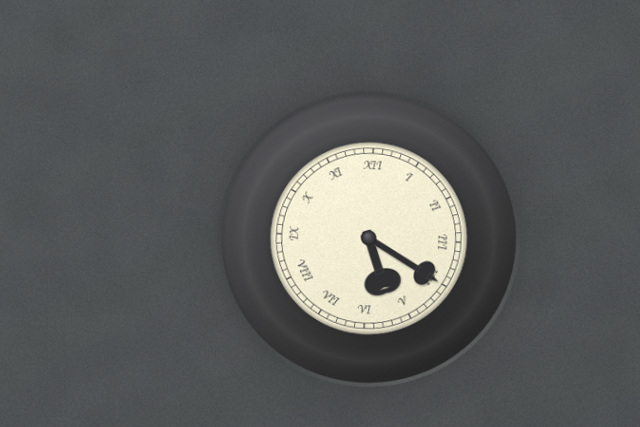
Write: 5:20
